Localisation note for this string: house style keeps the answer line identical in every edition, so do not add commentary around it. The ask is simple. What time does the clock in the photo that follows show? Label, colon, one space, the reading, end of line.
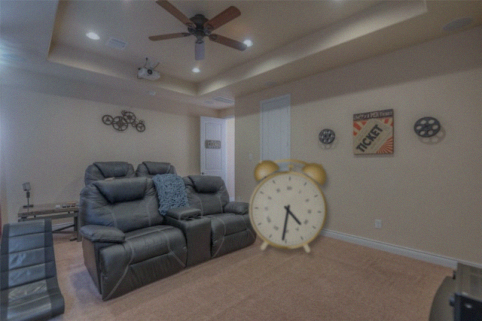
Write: 4:31
